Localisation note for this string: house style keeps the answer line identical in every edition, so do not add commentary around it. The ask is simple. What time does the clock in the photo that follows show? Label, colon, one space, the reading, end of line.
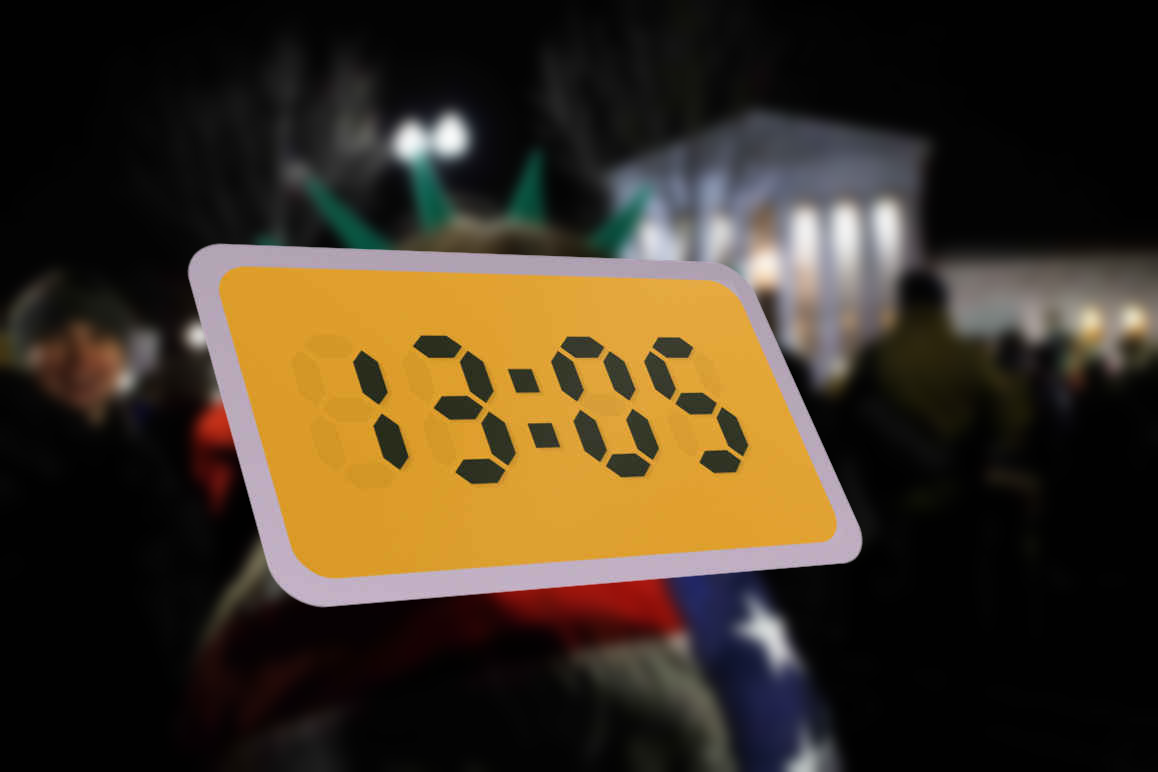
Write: 13:05
